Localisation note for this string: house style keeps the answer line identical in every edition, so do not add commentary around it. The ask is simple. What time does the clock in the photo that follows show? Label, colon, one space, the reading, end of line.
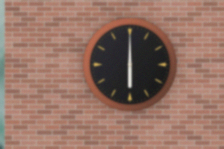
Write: 6:00
